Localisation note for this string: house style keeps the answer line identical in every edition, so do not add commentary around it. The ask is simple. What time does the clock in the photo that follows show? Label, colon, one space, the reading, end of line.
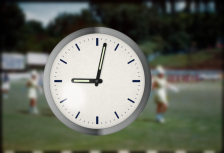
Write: 9:02
